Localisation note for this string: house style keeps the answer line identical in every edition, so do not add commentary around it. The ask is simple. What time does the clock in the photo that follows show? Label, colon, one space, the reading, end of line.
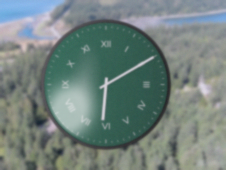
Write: 6:10
